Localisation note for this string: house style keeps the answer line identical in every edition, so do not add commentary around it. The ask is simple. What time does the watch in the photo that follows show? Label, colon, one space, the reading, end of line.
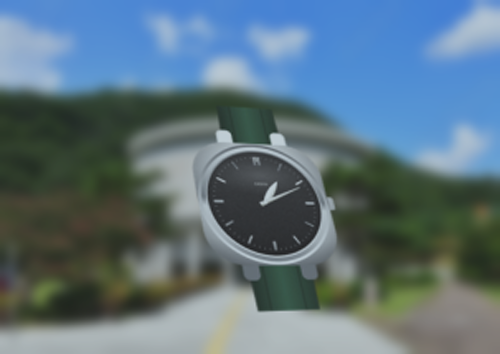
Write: 1:11
